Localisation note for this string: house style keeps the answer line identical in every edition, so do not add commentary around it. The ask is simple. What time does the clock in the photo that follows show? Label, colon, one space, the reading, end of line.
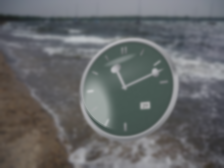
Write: 11:12
